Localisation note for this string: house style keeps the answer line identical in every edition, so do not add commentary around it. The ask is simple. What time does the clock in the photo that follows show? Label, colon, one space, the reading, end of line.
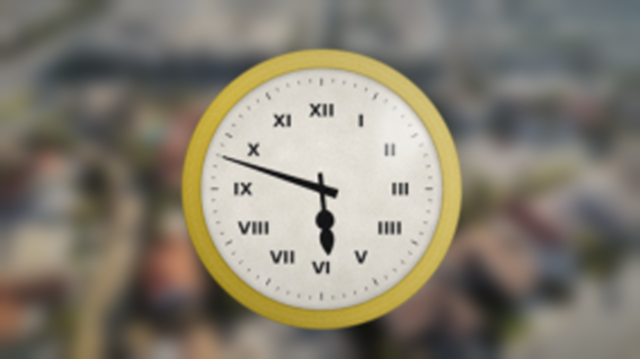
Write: 5:48
